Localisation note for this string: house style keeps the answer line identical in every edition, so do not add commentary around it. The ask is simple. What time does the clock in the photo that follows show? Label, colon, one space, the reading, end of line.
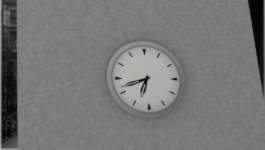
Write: 6:42
